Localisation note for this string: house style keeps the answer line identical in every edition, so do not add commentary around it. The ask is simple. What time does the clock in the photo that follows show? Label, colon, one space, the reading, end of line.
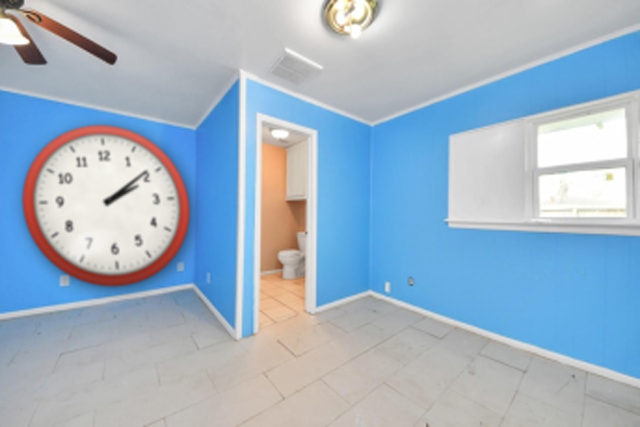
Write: 2:09
